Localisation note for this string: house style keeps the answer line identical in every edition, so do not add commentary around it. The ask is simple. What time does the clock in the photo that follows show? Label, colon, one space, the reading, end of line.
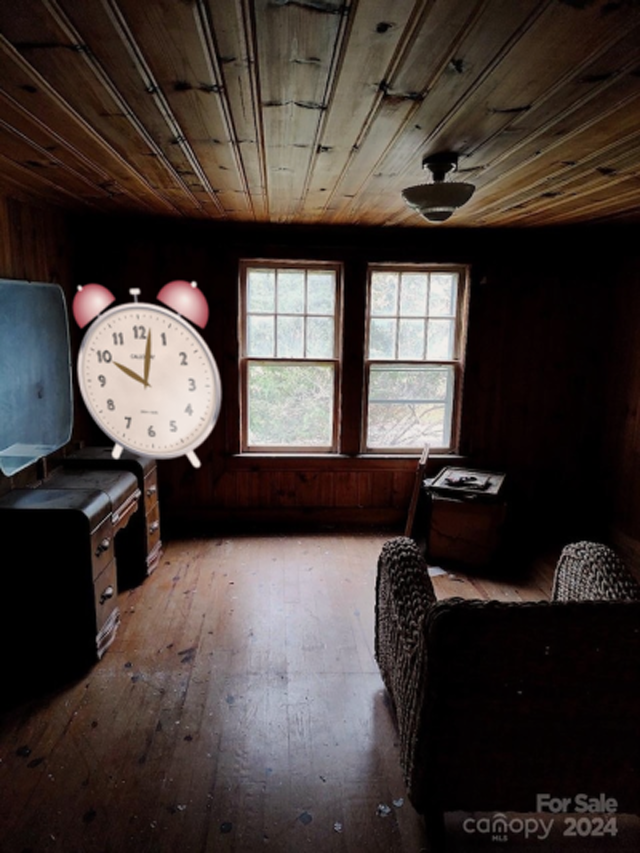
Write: 10:02
